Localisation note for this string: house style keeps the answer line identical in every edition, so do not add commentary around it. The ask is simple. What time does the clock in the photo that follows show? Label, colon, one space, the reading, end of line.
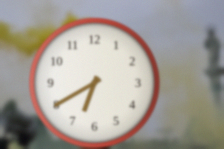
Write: 6:40
